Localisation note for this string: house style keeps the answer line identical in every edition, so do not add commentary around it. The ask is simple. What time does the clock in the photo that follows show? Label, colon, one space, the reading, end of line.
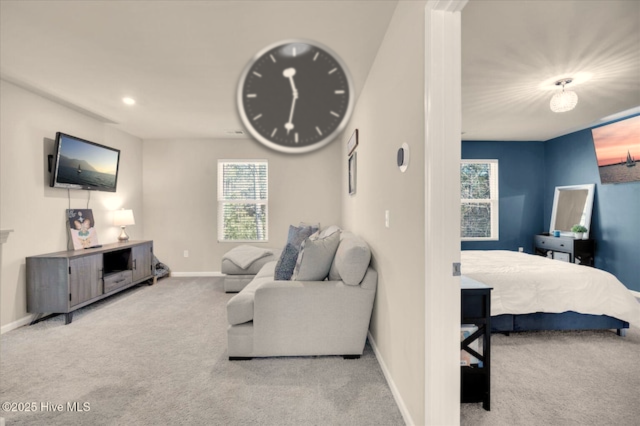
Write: 11:32
